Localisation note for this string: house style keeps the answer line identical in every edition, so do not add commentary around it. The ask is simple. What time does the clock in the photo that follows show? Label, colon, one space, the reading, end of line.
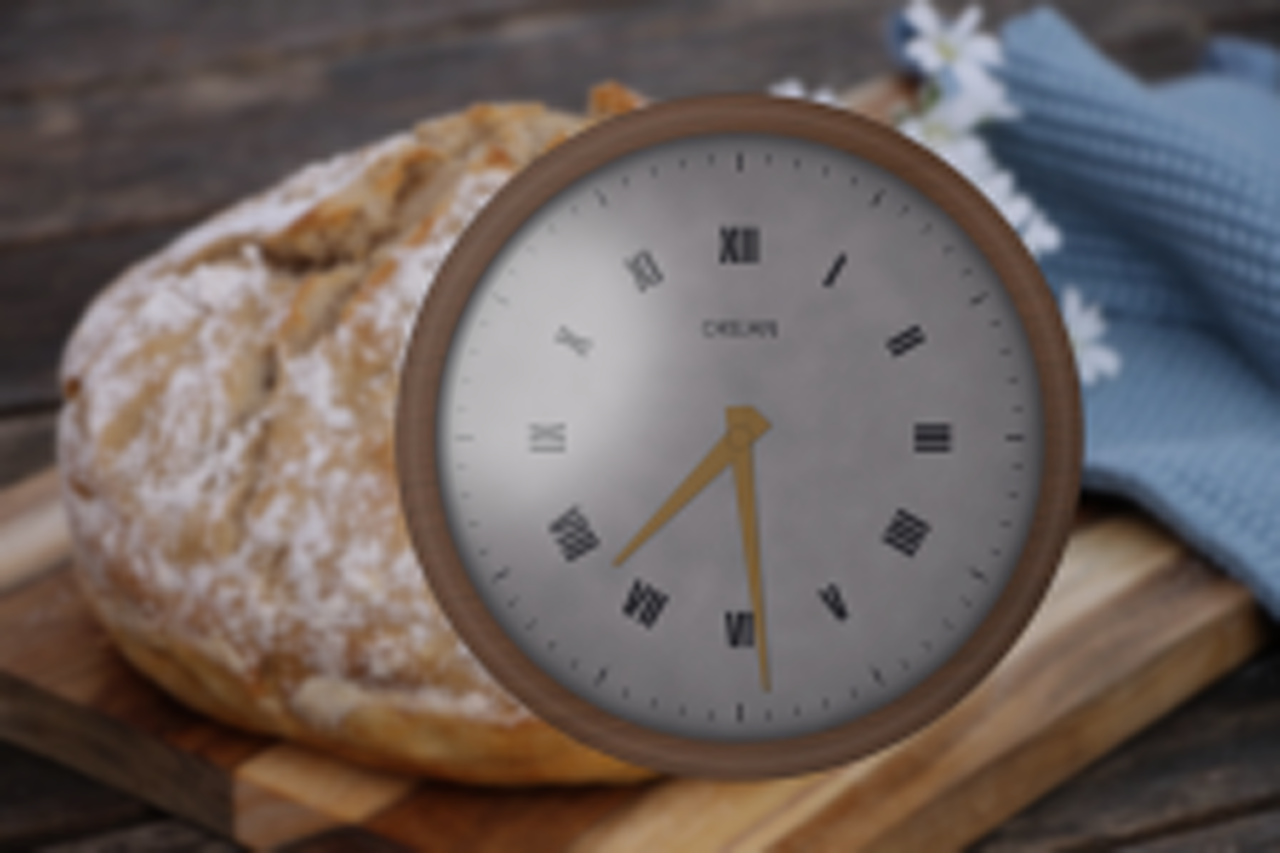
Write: 7:29
